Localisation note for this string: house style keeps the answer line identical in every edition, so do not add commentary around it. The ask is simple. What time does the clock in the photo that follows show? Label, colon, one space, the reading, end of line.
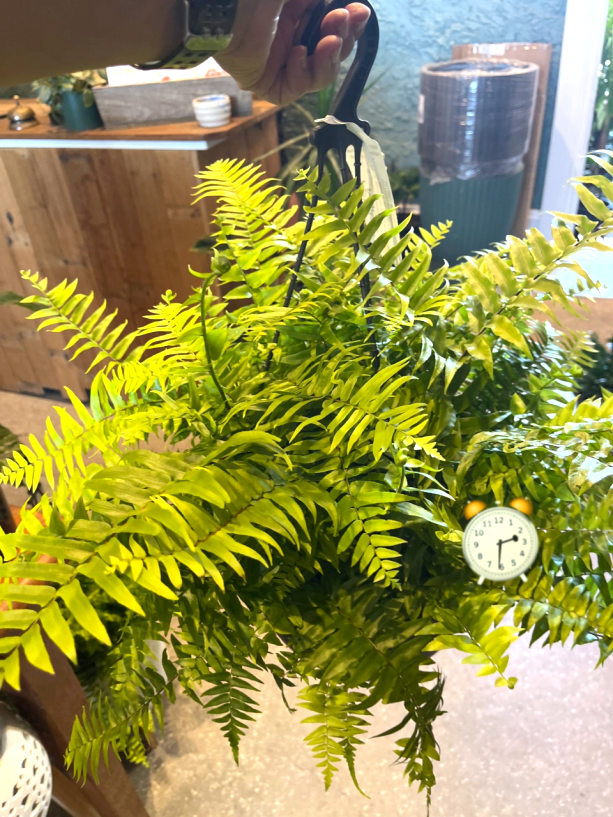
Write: 2:31
